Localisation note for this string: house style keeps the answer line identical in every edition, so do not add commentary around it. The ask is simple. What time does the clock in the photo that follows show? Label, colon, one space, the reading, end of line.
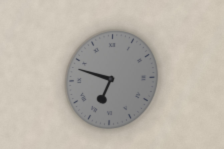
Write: 6:48
